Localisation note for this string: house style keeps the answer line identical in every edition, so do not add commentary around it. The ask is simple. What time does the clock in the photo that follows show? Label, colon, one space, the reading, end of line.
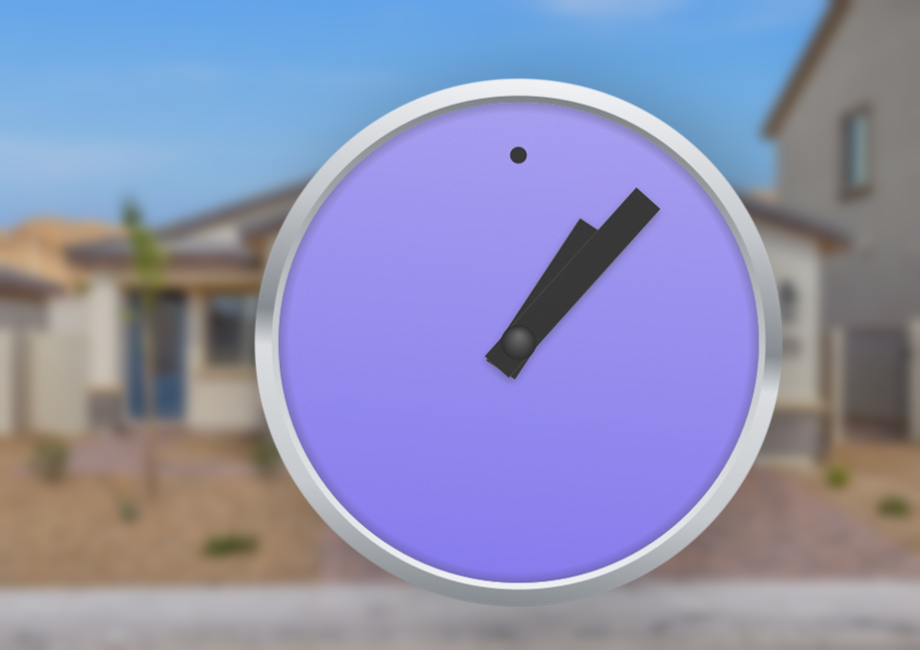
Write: 1:07
